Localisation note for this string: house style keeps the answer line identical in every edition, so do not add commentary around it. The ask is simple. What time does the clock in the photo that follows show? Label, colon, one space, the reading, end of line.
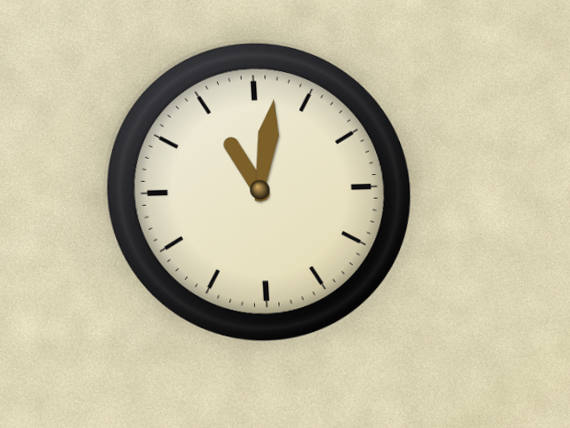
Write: 11:02
